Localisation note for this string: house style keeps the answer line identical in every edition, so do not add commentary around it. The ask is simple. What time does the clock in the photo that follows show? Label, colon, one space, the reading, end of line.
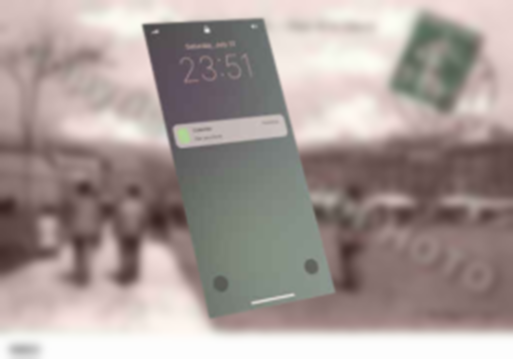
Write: 23:51
